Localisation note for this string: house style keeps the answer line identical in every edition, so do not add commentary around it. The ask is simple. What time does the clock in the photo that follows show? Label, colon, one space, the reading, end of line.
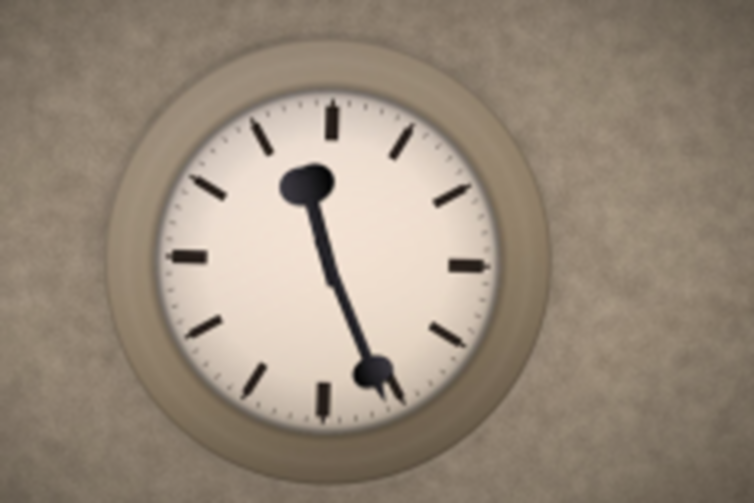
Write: 11:26
